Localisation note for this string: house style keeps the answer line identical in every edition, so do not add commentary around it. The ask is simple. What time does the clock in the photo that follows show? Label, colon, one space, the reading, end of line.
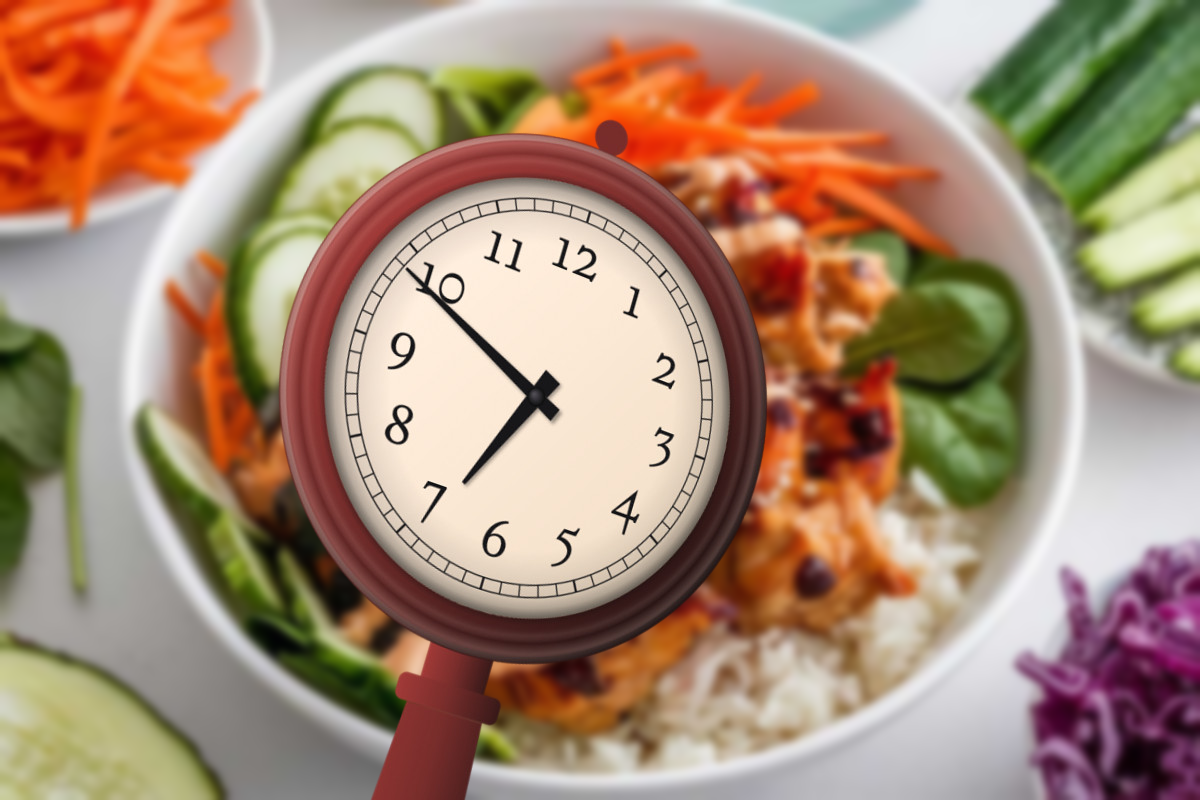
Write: 6:49
